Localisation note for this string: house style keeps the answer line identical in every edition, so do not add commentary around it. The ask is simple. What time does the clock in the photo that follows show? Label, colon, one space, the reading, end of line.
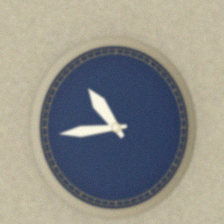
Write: 10:44
